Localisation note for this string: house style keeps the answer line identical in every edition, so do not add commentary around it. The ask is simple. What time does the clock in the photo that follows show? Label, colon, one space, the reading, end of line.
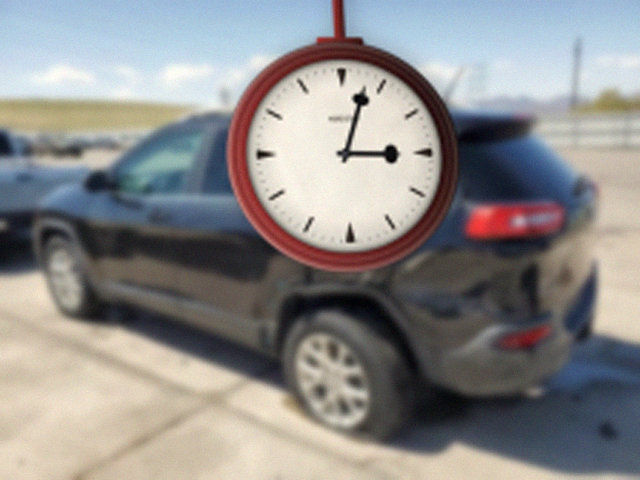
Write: 3:03
